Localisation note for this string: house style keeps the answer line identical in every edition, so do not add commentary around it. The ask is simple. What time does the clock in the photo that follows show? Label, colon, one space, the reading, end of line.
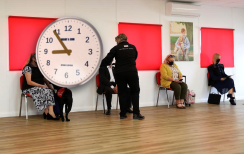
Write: 8:54
